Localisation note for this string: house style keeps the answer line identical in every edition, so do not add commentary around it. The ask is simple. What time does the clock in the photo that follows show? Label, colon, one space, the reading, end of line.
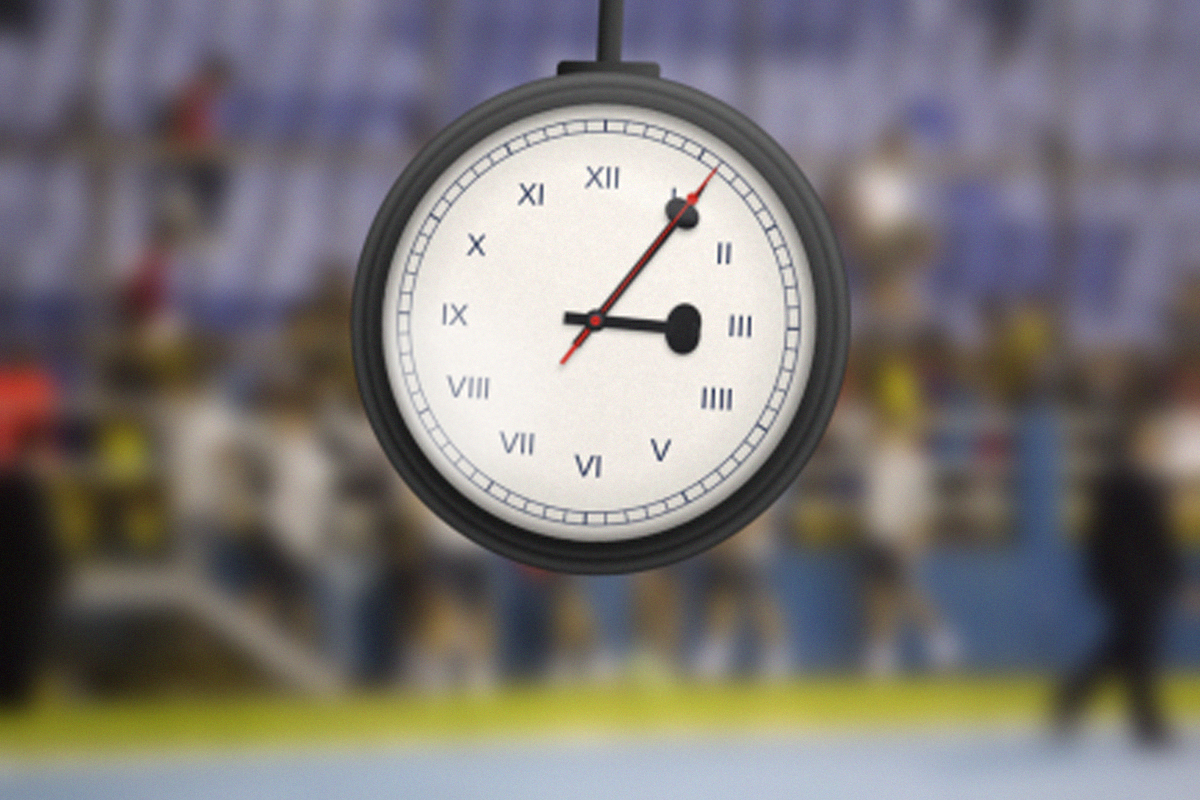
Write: 3:06:06
